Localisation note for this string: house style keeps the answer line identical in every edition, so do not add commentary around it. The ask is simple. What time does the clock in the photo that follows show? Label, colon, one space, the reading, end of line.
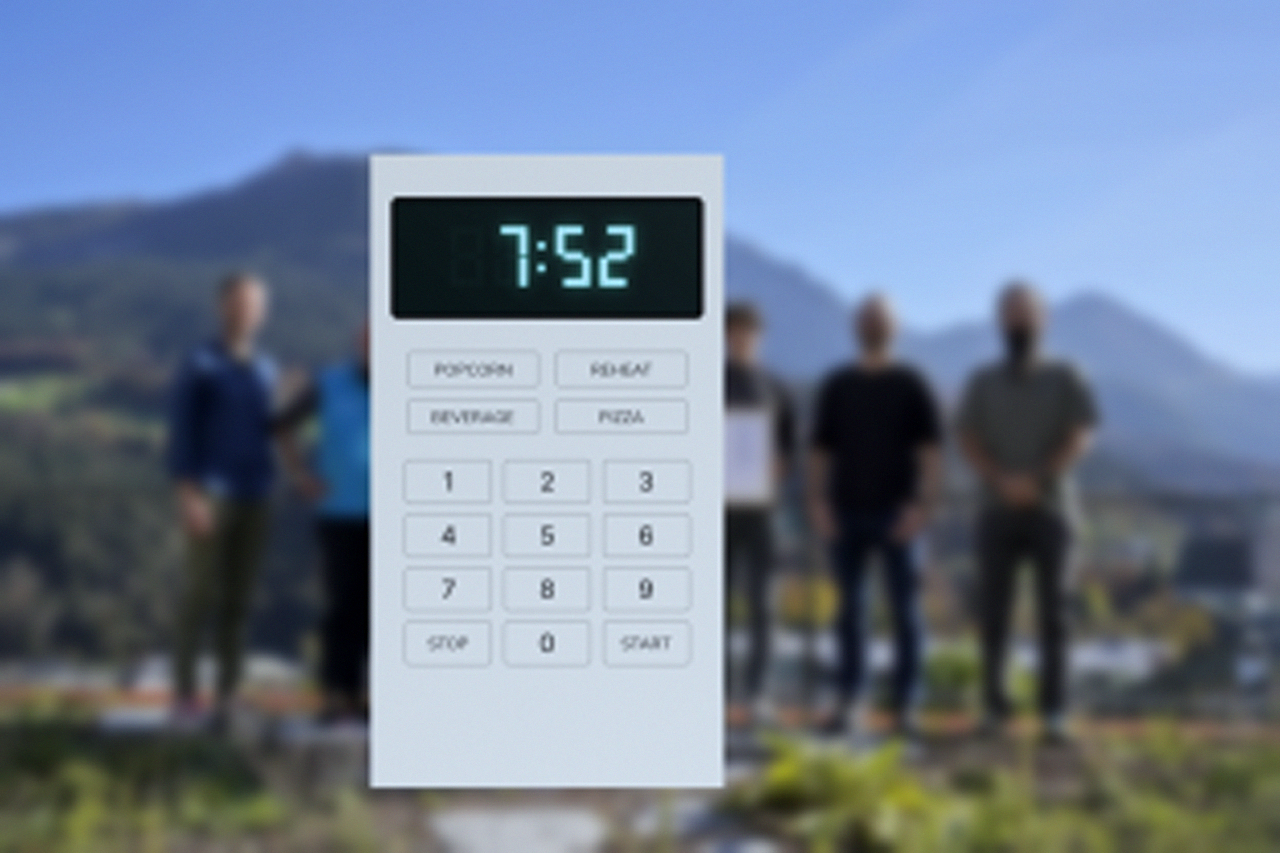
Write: 7:52
